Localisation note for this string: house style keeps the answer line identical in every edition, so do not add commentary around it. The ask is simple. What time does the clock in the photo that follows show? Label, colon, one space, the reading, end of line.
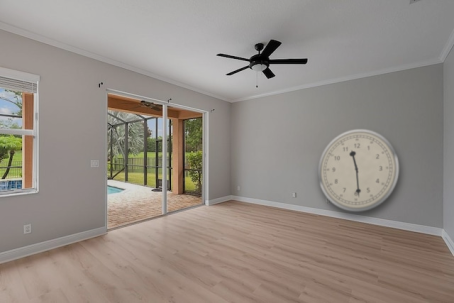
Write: 11:29
